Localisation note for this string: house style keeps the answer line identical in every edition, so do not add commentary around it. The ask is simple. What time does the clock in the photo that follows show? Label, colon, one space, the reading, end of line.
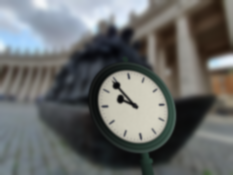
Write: 9:54
